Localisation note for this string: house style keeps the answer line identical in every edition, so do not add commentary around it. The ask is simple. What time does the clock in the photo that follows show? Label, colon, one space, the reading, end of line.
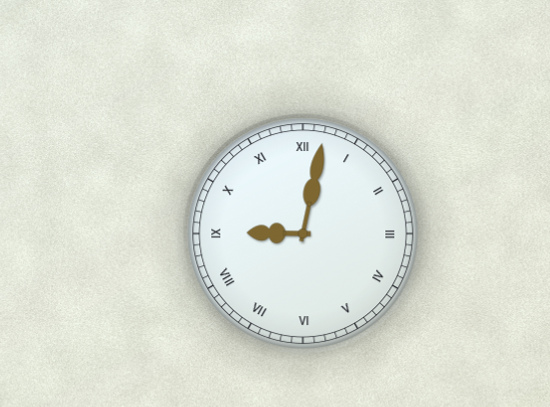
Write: 9:02
